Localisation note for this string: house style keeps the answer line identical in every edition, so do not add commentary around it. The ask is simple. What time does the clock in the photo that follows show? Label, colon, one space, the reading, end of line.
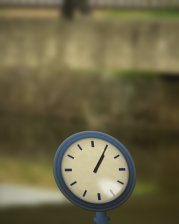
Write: 1:05
